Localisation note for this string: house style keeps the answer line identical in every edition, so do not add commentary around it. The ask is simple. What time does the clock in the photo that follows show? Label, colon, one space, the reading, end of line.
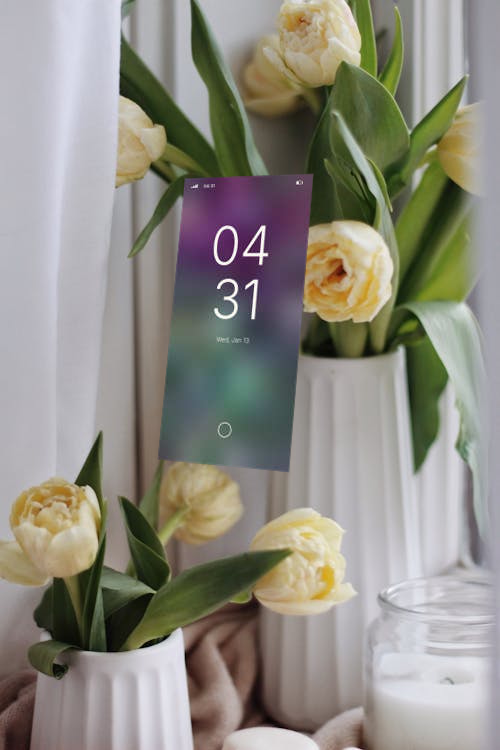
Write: 4:31
